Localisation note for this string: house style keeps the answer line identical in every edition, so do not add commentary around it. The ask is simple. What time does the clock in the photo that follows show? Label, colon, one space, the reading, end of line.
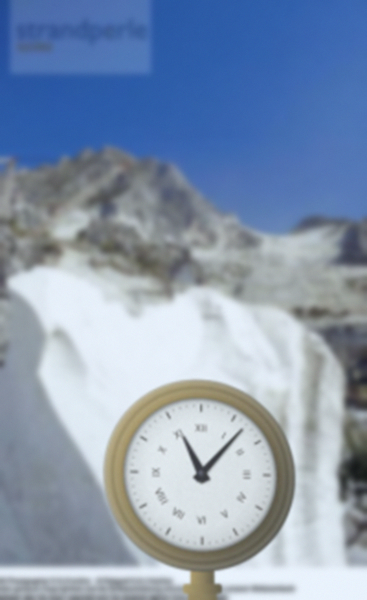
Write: 11:07
